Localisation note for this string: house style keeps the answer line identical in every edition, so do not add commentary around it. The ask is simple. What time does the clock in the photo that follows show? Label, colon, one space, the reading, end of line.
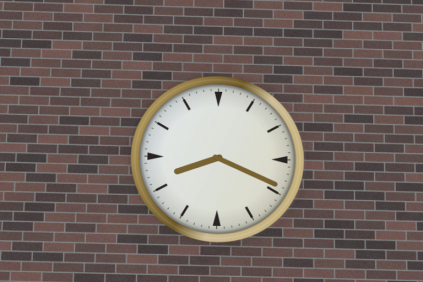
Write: 8:19
